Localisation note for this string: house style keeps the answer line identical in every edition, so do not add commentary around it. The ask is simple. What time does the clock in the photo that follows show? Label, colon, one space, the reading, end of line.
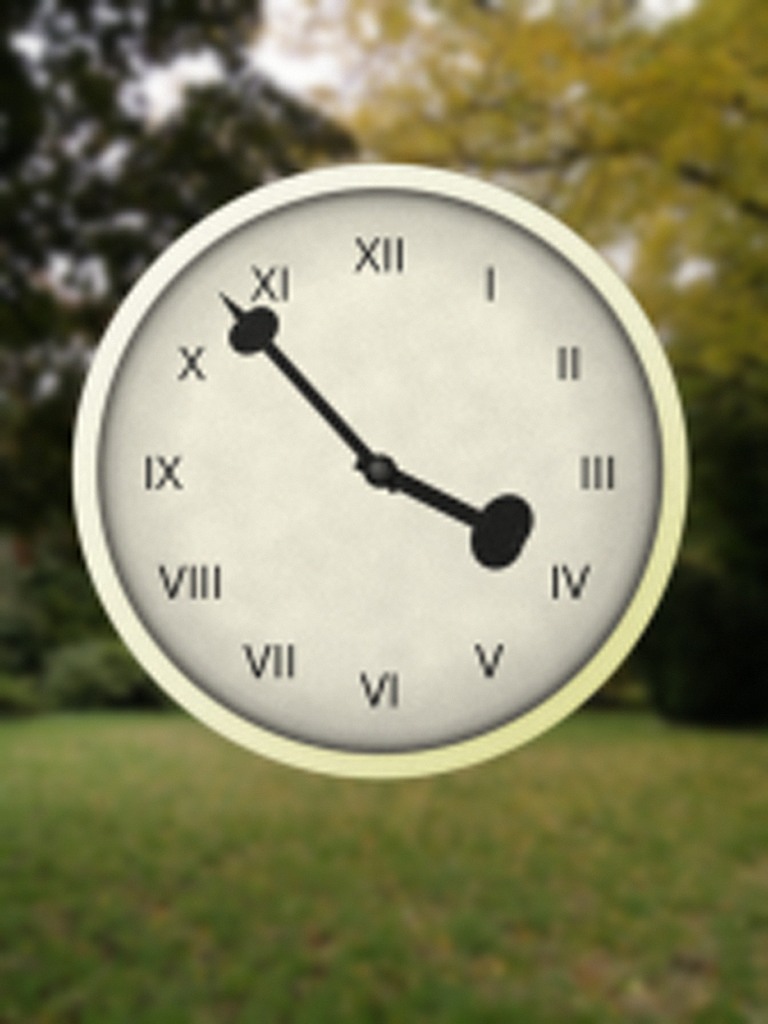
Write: 3:53
